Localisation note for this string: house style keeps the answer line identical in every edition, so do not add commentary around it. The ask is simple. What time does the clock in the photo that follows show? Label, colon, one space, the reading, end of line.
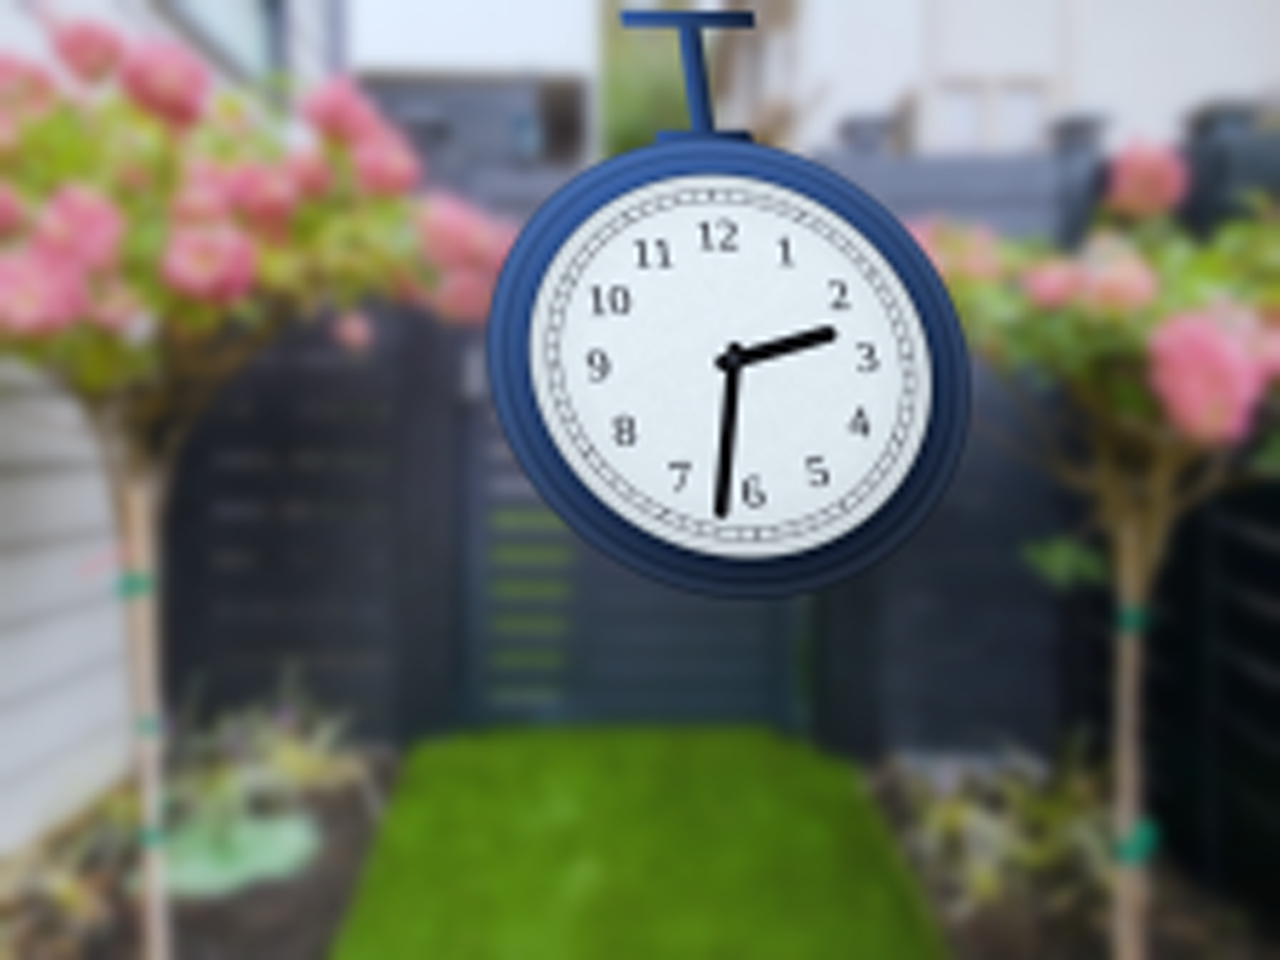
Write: 2:32
